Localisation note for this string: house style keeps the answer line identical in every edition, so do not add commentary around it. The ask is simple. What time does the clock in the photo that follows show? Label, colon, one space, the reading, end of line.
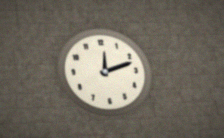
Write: 12:12
